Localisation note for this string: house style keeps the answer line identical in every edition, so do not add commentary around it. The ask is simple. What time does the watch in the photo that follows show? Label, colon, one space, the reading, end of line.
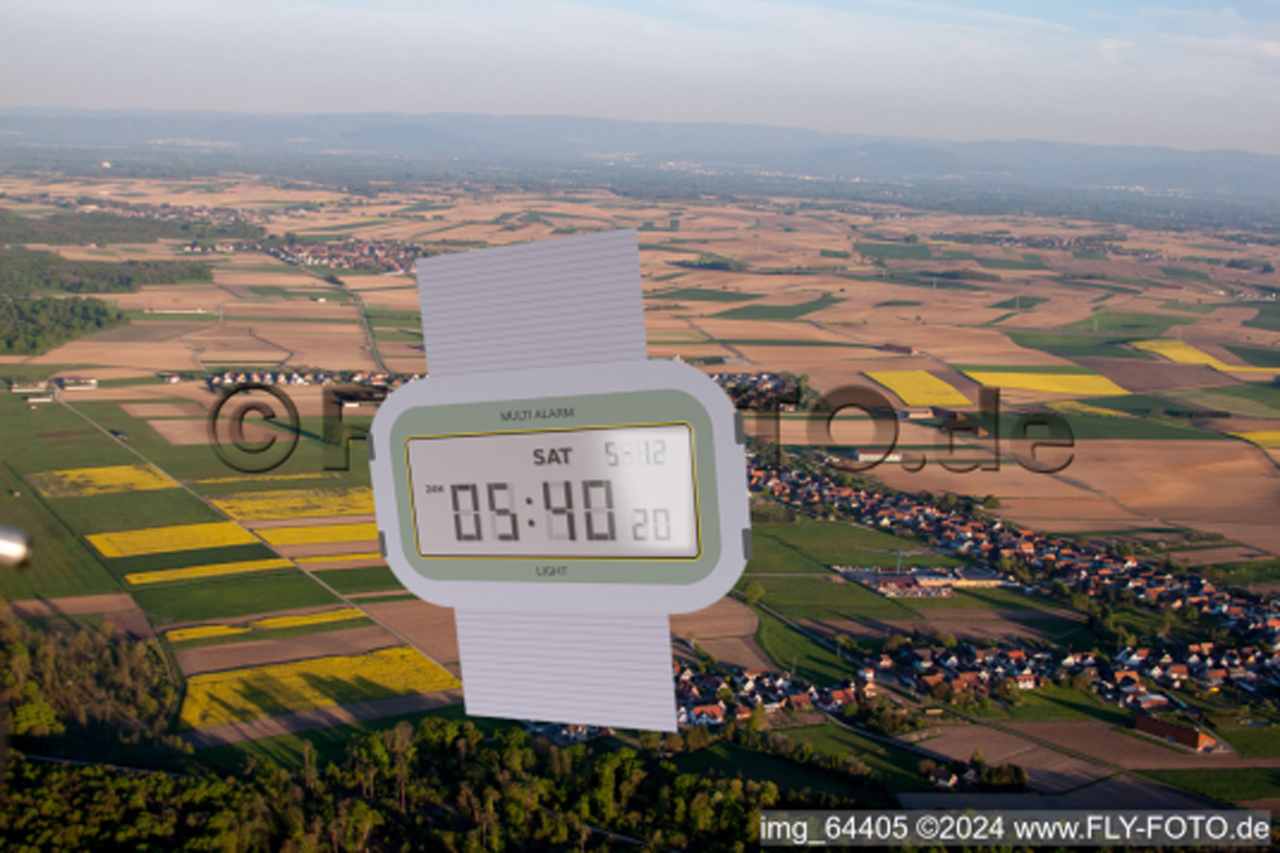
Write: 5:40:20
